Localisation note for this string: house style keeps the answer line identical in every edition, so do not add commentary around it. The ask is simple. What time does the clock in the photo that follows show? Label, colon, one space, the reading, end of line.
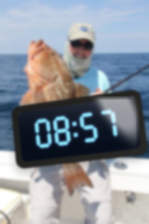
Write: 8:57
